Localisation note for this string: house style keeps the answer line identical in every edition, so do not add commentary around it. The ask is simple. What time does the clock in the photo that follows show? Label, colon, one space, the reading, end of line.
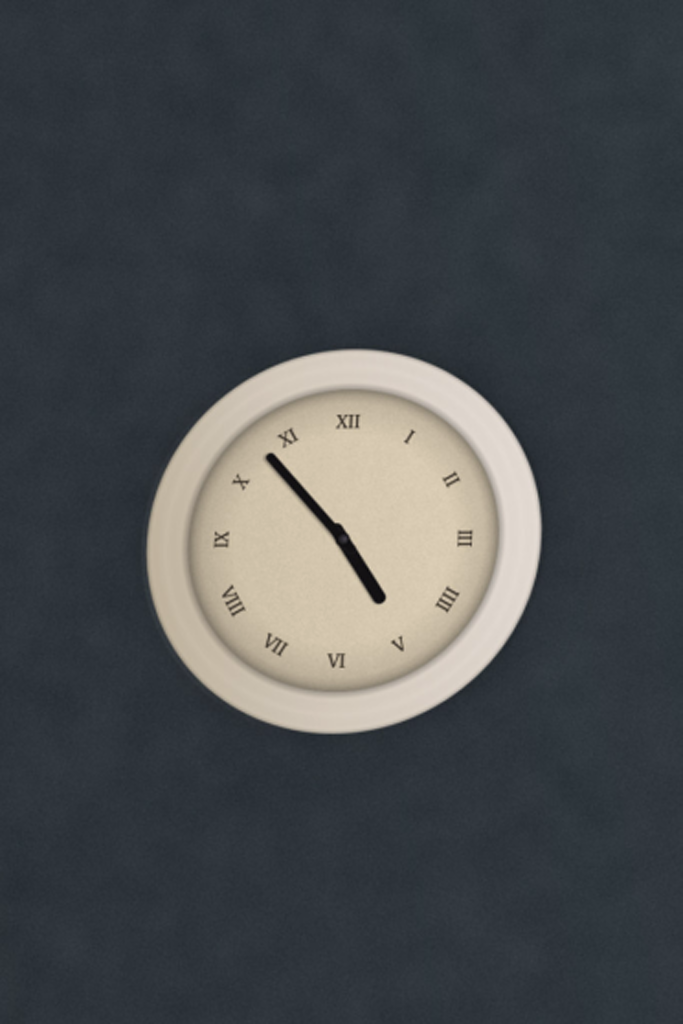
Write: 4:53
